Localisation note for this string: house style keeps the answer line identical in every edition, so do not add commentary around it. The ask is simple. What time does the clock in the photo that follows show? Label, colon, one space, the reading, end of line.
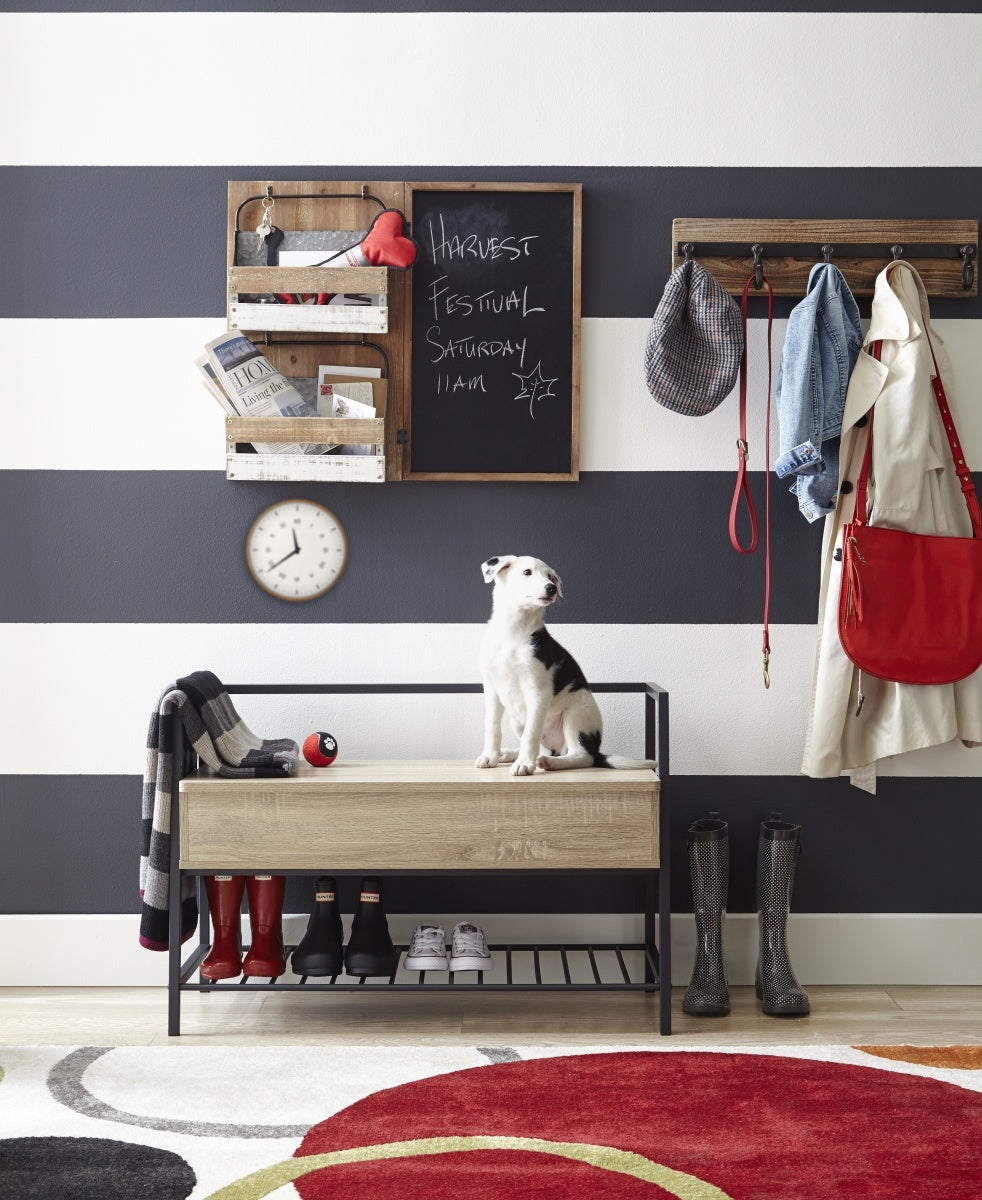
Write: 11:39
